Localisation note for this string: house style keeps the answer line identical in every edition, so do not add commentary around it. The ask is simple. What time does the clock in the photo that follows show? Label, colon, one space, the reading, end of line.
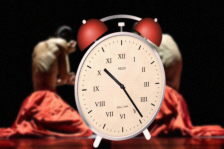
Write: 10:24
